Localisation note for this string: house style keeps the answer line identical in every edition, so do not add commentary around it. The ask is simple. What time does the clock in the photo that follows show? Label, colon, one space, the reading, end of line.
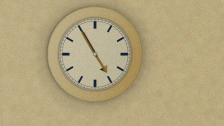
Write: 4:55
